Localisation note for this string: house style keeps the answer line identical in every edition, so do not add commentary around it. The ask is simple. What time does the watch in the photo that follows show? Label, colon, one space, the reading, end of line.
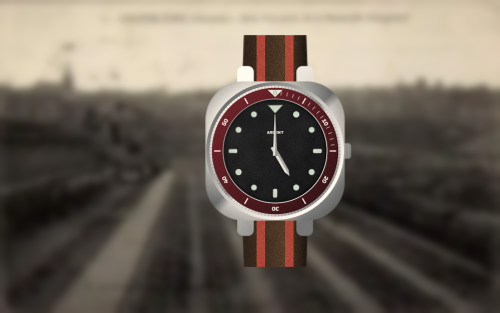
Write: 5:00
